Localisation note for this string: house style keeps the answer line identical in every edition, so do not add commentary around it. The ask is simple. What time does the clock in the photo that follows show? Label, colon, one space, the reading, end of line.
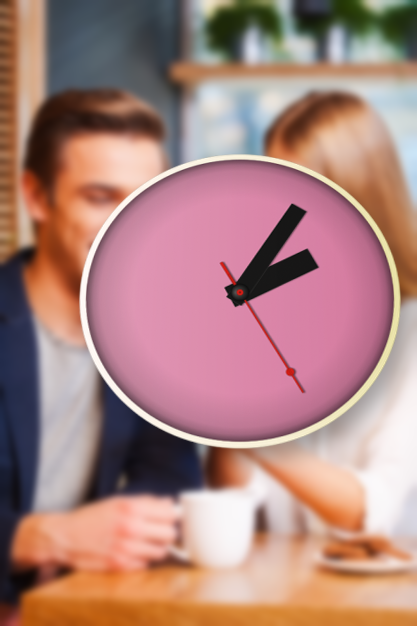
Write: 2:05:25
